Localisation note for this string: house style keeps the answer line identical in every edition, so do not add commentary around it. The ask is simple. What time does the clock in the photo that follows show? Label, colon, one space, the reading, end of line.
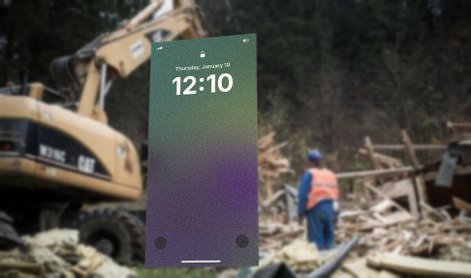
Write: 12:10
